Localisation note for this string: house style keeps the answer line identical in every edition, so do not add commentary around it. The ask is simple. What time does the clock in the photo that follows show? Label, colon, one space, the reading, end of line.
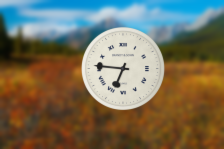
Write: 6:46
